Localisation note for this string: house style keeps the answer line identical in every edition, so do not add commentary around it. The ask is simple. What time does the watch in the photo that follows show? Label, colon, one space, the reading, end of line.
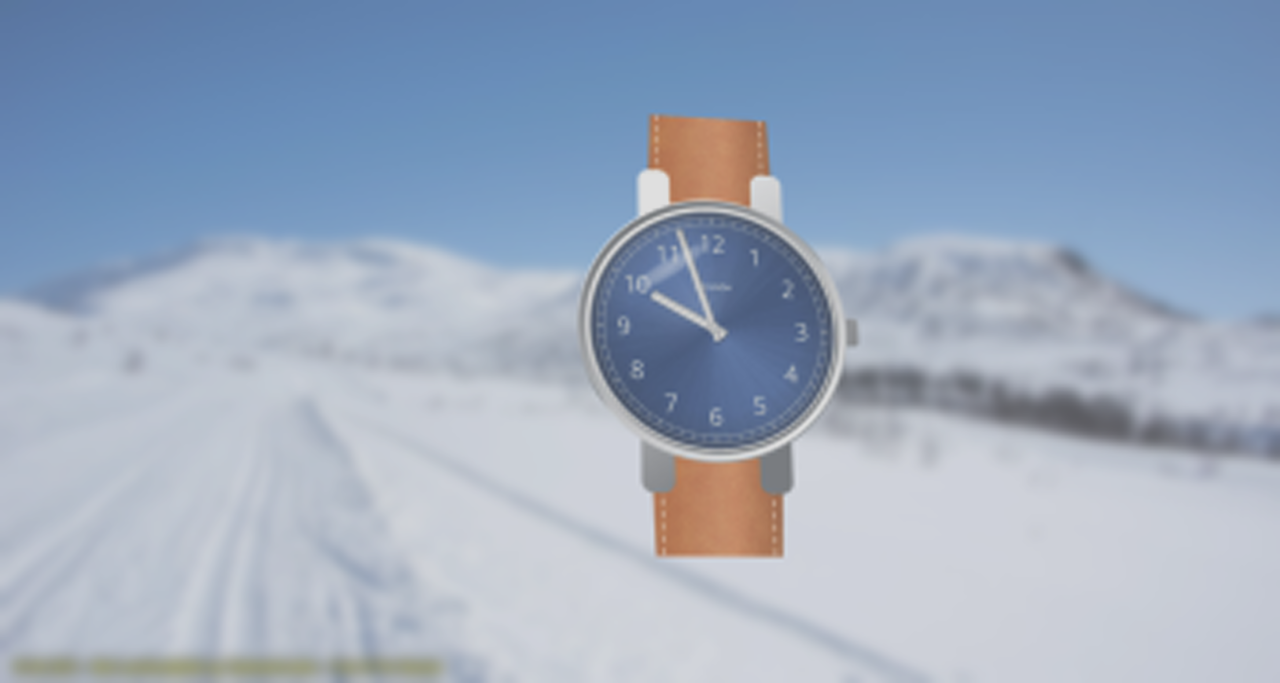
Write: 9:57
